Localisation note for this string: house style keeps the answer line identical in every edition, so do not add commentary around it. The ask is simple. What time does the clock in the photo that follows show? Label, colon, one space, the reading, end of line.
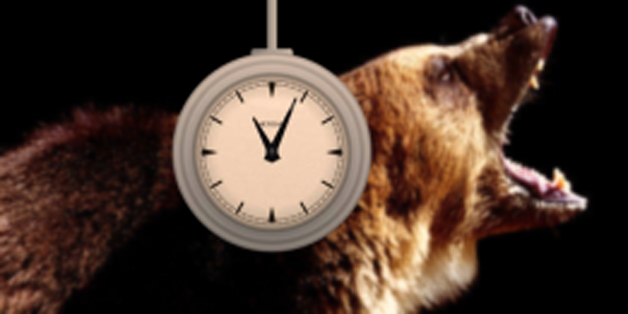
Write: 11:04
